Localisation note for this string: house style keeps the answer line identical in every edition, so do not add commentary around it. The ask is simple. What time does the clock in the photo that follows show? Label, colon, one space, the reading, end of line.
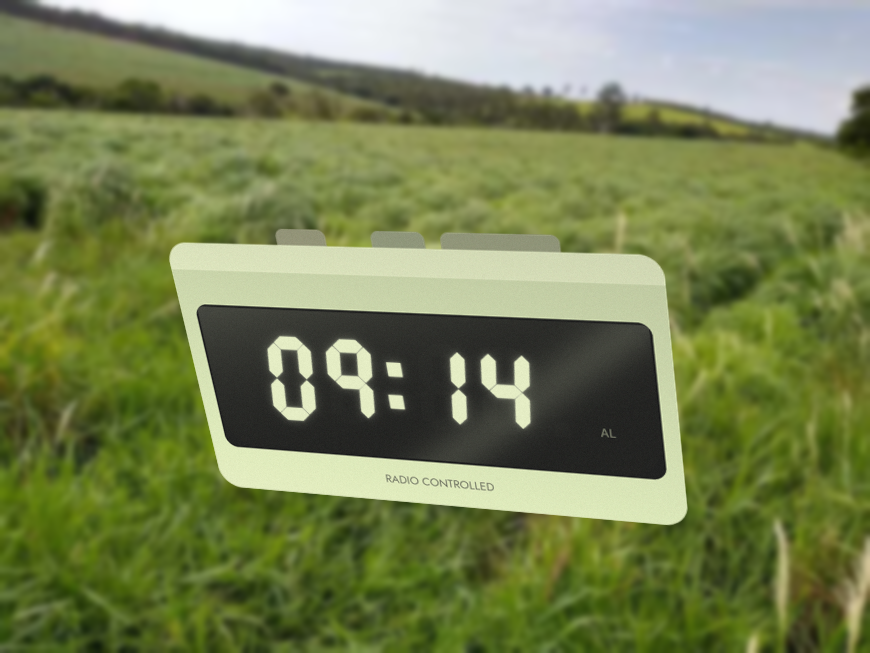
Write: 9:14
